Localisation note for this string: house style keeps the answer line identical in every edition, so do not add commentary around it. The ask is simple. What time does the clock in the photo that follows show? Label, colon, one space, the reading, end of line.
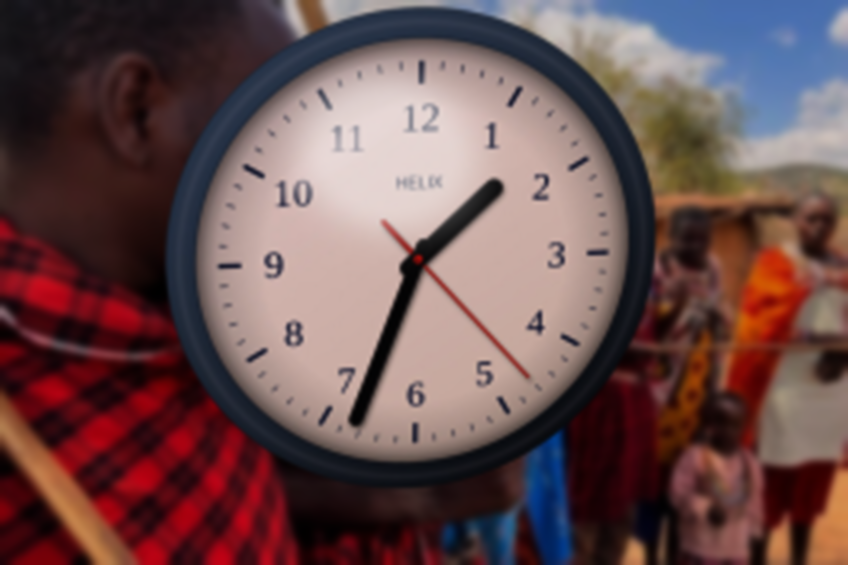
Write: 1:33:23
